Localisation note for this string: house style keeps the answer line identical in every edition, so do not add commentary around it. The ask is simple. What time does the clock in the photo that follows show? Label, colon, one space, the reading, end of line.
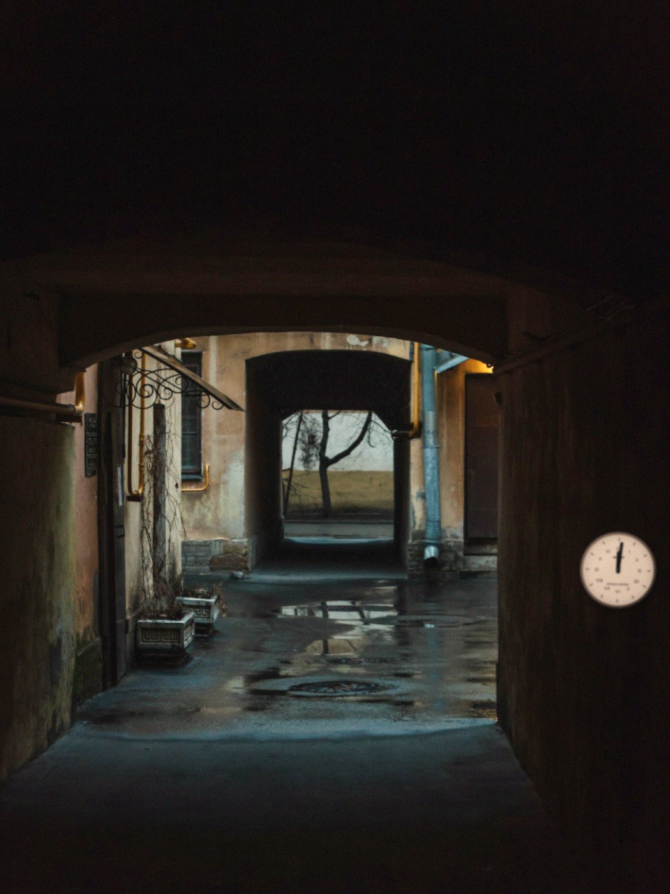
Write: 12:01
